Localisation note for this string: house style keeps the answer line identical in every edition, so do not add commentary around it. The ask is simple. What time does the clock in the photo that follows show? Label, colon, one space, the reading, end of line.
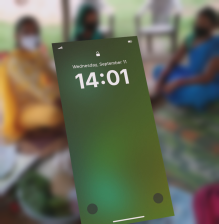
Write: 14:01
